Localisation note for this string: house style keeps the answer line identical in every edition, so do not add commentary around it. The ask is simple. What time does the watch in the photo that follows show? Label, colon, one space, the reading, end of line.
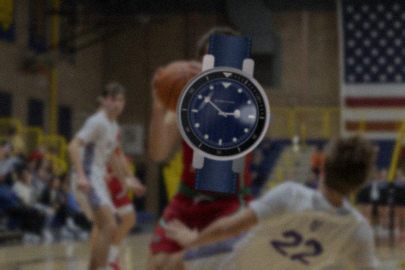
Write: 2:51
